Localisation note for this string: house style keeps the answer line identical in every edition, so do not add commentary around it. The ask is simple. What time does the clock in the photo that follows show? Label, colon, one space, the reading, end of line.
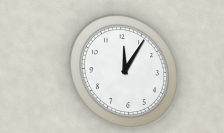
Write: 12:06
